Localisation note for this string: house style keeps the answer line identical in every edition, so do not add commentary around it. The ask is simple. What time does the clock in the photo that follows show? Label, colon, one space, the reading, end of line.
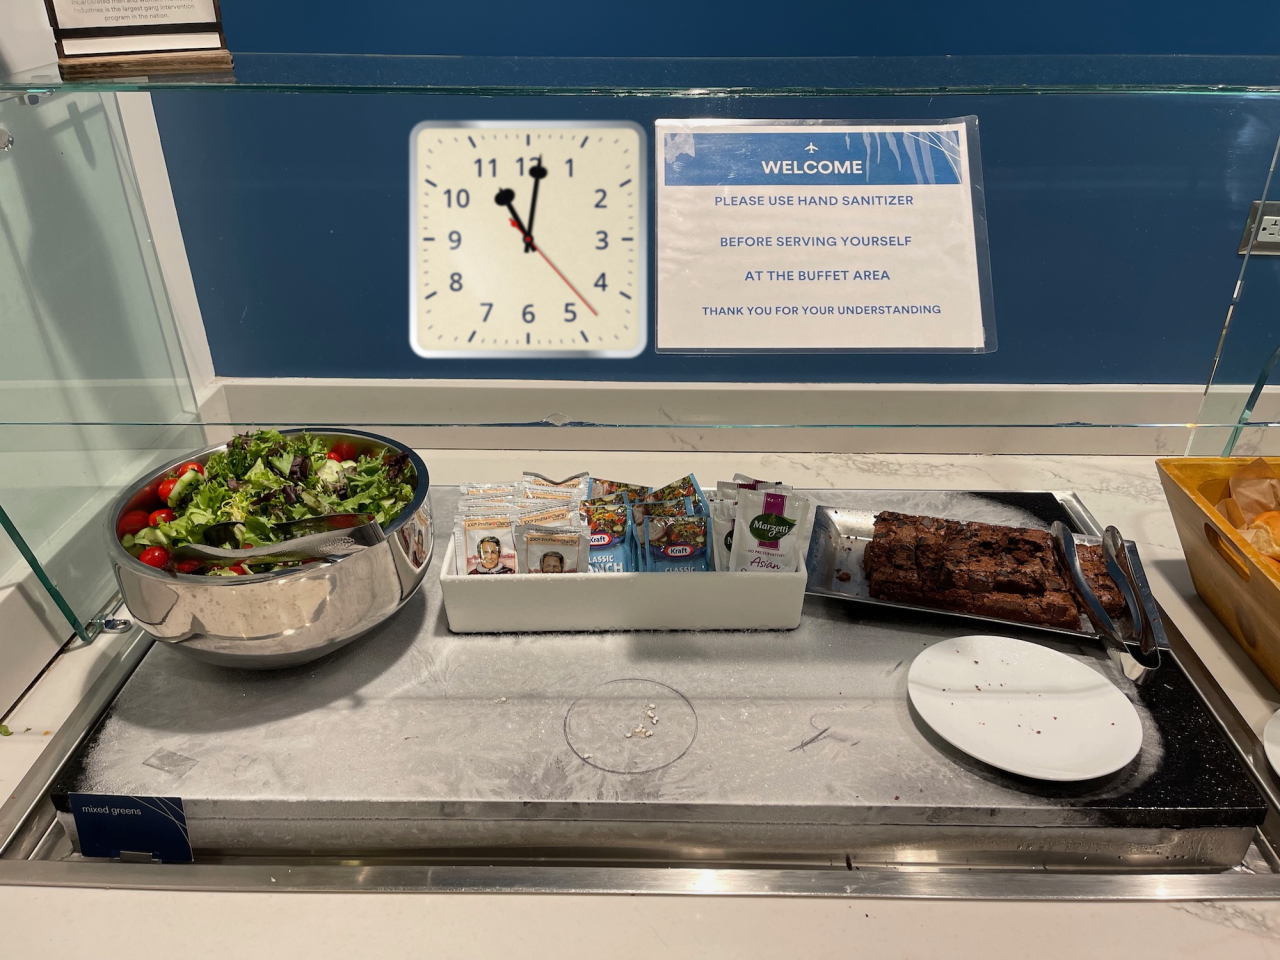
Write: 11:01:23
